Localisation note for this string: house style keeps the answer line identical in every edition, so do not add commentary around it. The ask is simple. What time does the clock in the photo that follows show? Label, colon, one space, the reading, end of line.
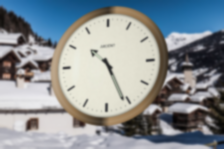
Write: 10:26
